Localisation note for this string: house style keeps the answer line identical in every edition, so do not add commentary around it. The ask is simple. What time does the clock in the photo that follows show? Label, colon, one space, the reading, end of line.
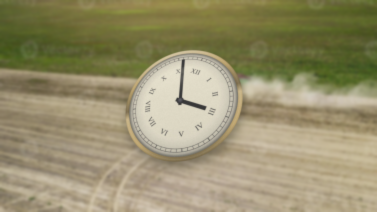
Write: 2:56
